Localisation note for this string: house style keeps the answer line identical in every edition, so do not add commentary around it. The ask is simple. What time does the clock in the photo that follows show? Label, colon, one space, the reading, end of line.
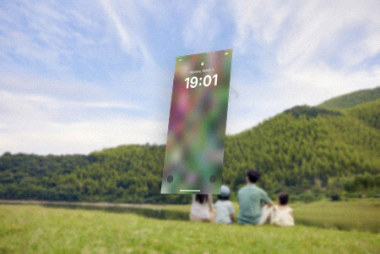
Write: 19:01
